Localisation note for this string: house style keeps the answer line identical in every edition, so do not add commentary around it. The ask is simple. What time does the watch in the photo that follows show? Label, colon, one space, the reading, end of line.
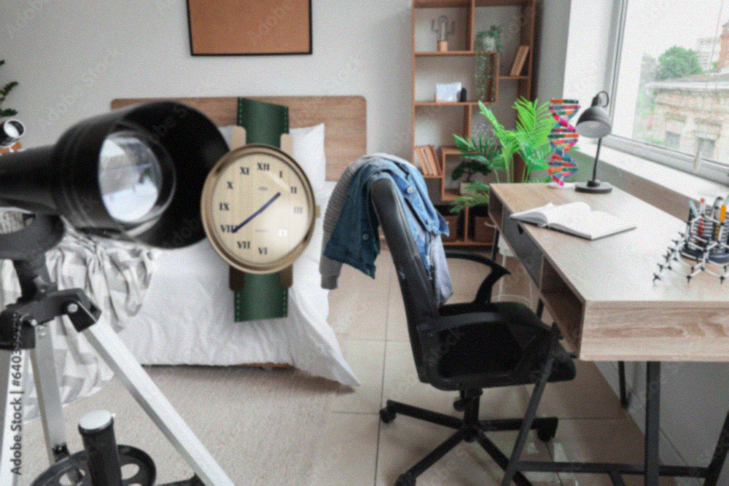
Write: 1:39
